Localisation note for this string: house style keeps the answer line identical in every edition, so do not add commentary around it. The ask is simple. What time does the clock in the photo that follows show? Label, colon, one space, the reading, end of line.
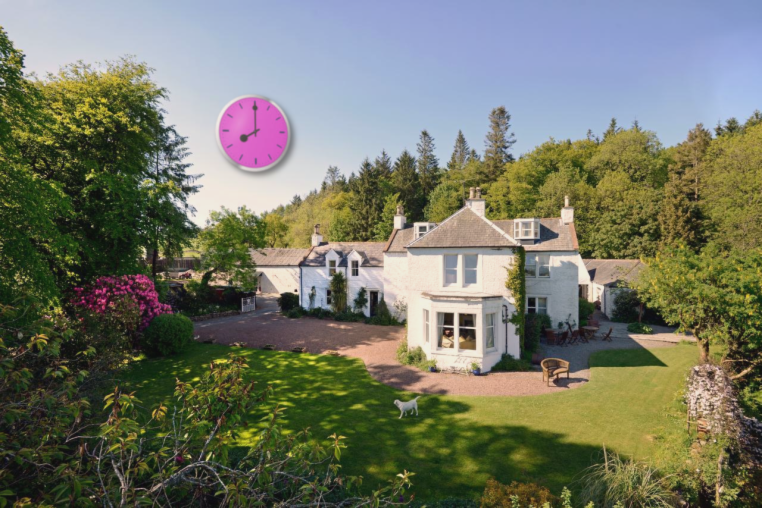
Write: 8:00
